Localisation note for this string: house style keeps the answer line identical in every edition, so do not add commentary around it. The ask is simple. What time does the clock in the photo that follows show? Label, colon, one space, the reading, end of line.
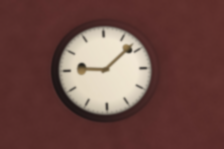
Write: 9:08
